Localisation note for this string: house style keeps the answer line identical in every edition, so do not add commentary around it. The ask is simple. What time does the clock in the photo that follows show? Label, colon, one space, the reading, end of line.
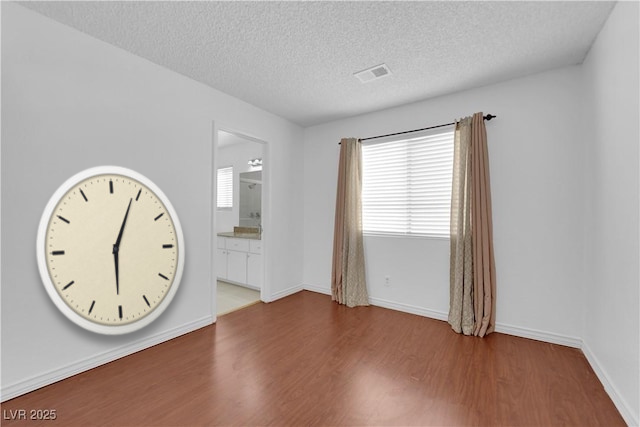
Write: 6:04
